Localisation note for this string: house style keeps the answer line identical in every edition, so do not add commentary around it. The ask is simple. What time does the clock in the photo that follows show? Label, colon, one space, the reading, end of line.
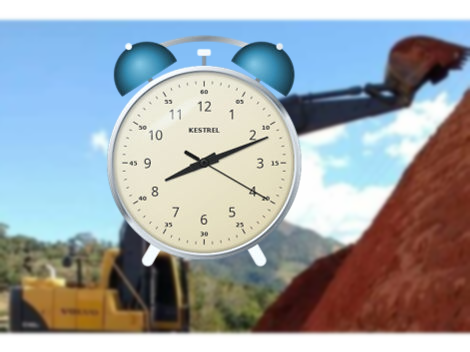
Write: 8:11:20
